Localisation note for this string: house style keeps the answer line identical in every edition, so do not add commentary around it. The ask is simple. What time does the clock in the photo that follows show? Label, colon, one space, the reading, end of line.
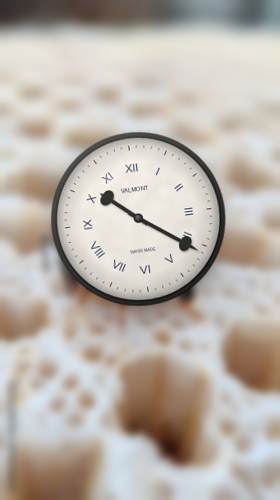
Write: 10:21
